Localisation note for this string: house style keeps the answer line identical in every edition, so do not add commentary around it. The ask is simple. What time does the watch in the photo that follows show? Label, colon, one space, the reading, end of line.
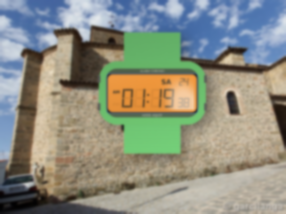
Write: 1:19
